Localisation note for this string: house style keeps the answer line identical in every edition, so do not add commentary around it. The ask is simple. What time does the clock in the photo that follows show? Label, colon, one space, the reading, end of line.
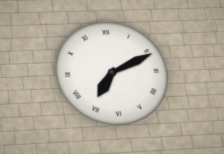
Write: 7:11
